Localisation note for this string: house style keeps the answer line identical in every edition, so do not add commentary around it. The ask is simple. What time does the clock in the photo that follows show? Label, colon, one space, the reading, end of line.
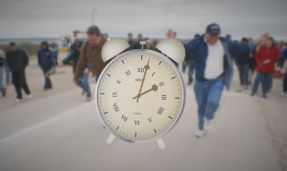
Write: 2:02
